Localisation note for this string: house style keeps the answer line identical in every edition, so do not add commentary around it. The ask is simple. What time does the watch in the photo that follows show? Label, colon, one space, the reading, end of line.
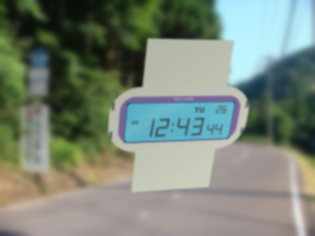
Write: 12:43:44
